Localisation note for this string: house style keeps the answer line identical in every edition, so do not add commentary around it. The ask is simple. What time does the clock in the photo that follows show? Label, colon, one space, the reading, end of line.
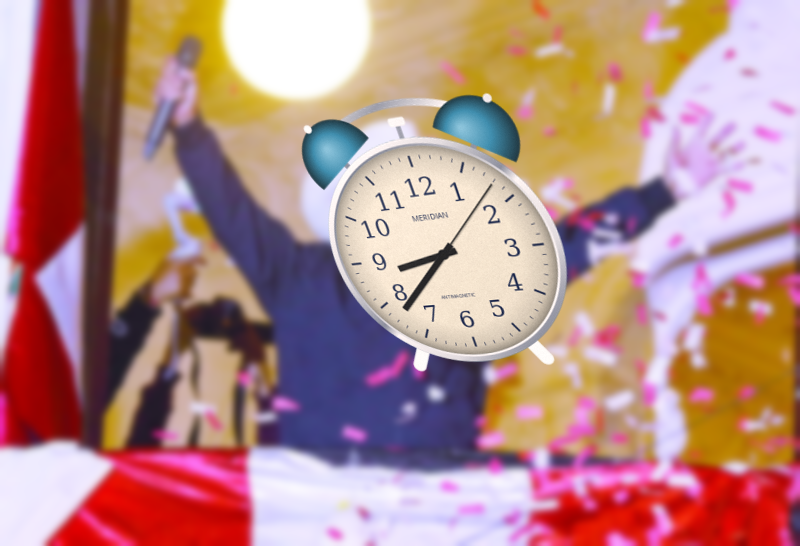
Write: 8:38:08
